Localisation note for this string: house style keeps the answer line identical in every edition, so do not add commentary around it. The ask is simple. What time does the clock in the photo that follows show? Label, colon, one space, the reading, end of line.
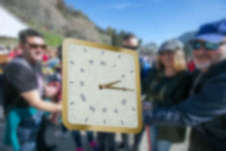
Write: 2:15
